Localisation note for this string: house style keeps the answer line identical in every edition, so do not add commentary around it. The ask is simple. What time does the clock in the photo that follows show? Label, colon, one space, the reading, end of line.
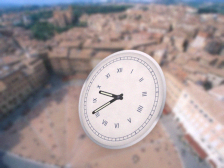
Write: 9:41
